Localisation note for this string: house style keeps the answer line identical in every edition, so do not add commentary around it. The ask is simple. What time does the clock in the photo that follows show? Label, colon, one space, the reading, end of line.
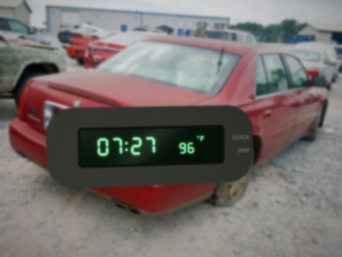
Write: 7:27
